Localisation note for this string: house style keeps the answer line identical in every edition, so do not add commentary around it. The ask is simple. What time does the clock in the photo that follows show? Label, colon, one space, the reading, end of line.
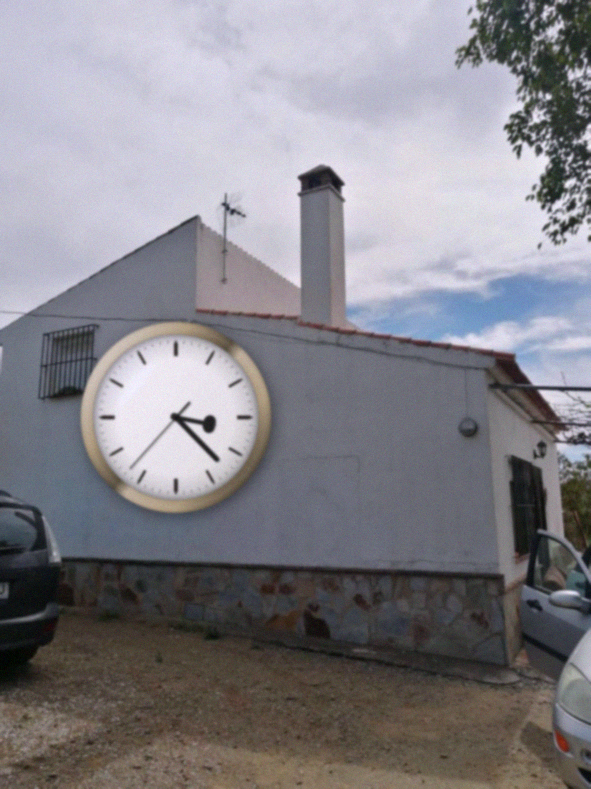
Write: 3:22:37
